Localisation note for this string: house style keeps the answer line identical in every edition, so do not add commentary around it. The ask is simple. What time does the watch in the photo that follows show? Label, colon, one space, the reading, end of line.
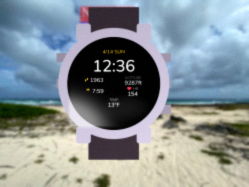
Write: 12:36
